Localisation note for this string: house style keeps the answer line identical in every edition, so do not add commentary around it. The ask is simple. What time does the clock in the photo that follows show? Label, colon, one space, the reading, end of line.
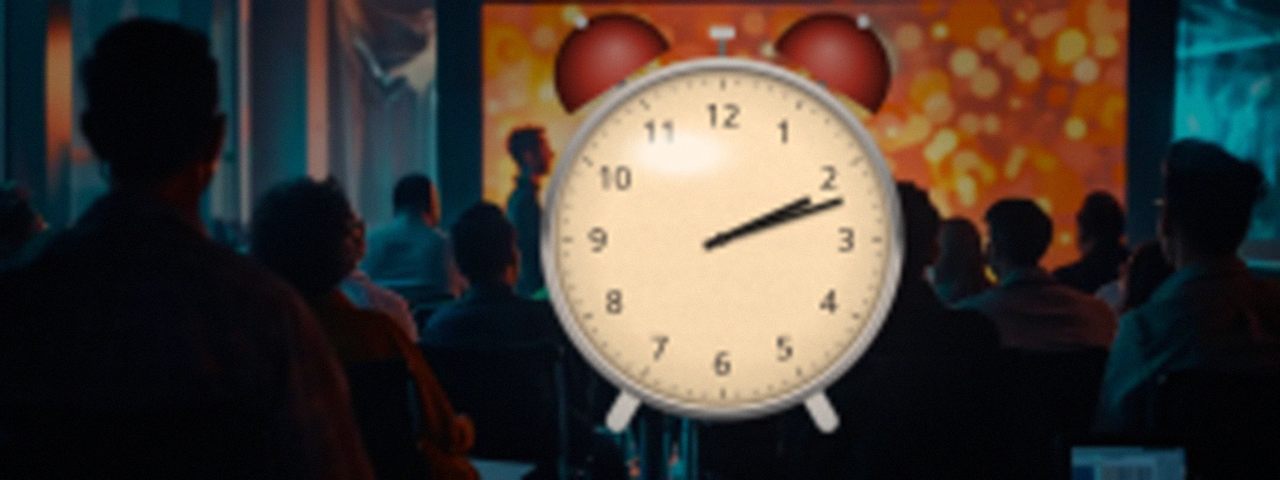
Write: 2:12
